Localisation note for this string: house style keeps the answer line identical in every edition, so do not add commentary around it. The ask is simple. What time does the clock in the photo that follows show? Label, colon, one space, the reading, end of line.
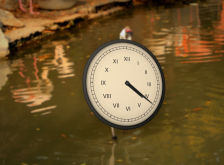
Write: 4:21
